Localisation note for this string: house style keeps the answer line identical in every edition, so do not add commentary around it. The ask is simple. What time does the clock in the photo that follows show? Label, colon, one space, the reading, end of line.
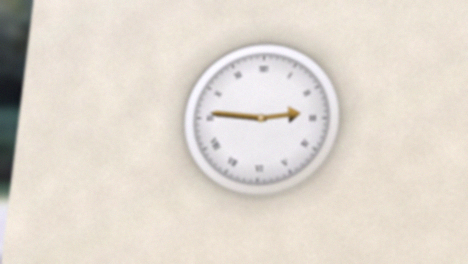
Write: 2:46
